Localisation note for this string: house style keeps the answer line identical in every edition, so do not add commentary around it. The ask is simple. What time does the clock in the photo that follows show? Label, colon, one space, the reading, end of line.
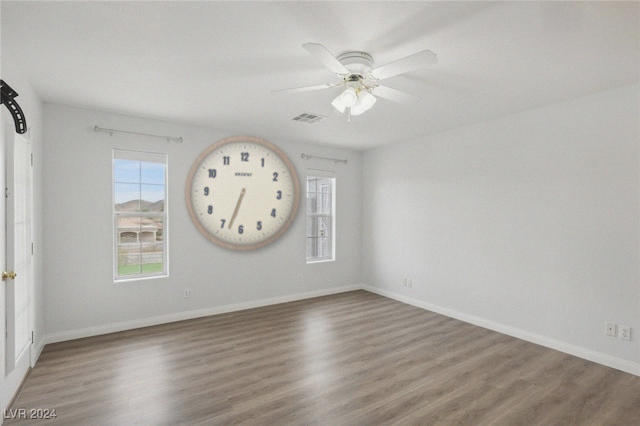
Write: 6:33
